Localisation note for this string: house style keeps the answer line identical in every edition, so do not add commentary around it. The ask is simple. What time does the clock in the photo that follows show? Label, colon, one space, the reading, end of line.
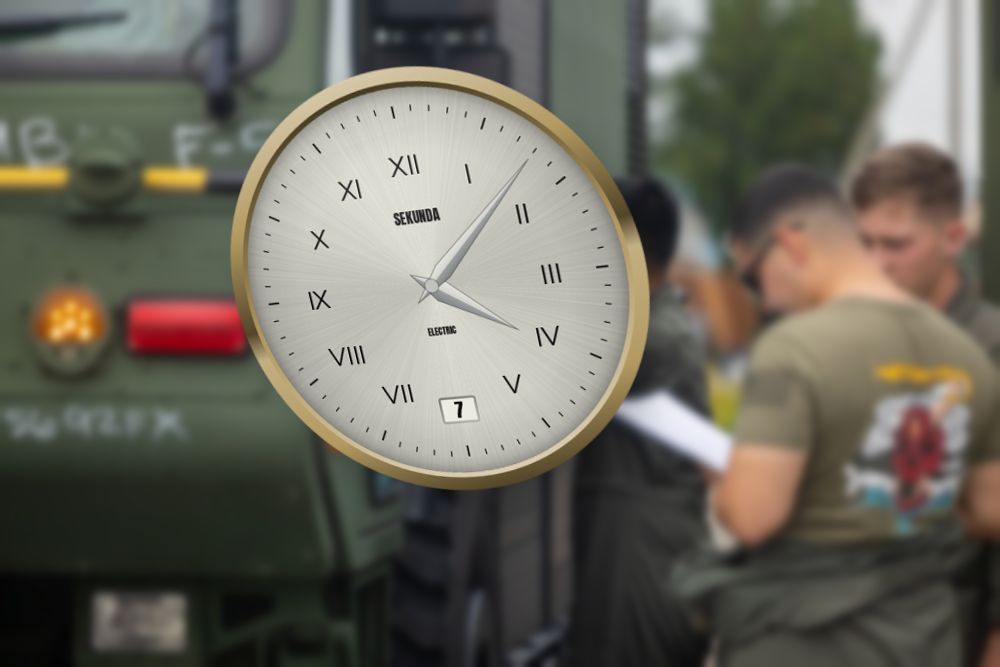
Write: 4:08
